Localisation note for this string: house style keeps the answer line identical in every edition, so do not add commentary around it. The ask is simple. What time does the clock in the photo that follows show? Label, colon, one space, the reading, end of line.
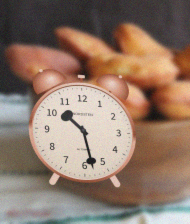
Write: 10:28
